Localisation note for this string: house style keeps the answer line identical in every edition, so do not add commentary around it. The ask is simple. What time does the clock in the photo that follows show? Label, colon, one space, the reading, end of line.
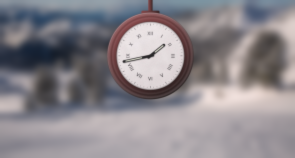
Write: 1:43
